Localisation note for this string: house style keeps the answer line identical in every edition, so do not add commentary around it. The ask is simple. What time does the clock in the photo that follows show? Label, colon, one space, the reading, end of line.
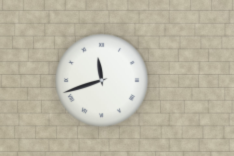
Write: 11:42
